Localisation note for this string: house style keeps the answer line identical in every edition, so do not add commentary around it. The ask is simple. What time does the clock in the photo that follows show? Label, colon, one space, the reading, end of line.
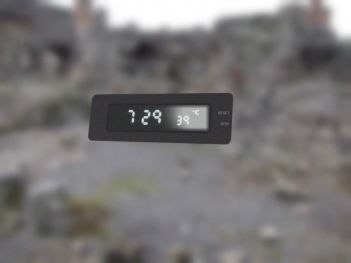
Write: 7:29
